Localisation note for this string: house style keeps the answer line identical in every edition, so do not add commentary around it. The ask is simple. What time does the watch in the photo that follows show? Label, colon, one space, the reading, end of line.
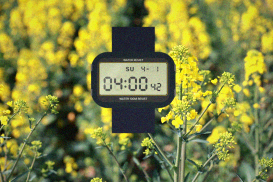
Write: 4:00:42
